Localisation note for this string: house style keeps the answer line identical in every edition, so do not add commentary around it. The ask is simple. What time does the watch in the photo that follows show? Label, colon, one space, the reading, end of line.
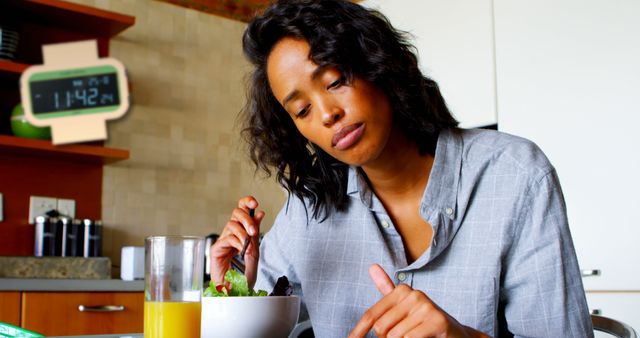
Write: 11:42
